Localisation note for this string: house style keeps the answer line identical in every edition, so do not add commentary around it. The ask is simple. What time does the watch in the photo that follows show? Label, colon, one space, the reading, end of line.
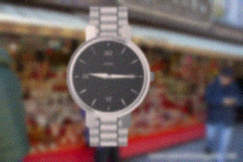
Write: 9:15
